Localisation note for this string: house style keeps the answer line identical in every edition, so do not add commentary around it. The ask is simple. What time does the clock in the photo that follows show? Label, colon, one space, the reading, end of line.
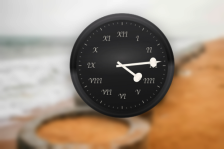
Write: 4:14
